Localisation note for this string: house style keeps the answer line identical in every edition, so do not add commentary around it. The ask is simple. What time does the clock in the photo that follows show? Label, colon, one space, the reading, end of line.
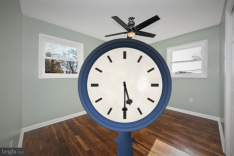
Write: 5:30
